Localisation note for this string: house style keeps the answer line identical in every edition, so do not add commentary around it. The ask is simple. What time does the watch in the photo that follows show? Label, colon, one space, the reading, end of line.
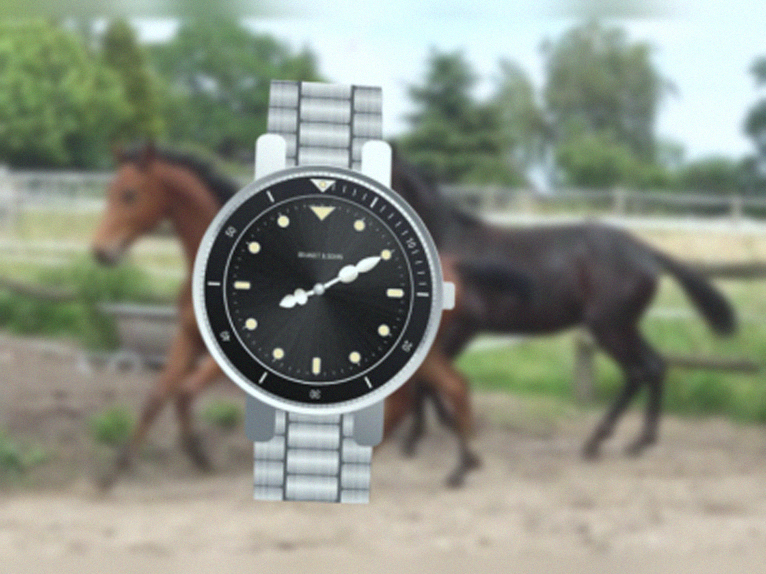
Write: 8:10
